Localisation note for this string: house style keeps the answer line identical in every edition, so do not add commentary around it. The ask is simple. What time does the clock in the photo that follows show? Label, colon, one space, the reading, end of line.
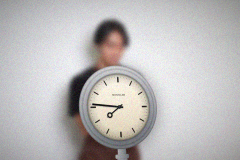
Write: 7:46
